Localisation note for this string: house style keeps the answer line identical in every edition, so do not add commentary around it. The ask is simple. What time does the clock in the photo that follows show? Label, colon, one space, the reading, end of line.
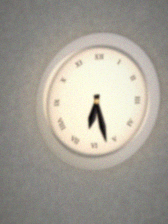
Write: 6:27
